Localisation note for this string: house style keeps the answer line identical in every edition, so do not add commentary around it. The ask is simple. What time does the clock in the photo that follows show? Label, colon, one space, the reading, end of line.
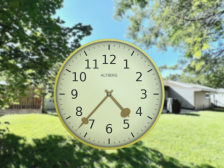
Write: 4:37
